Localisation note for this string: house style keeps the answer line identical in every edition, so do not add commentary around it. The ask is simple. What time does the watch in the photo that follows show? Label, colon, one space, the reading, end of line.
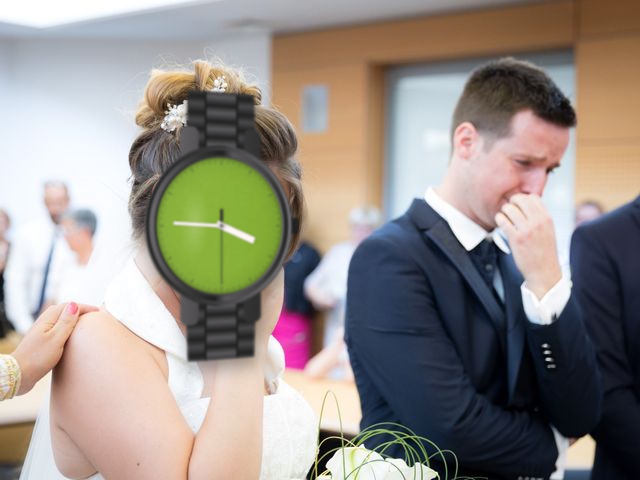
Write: 3:45:30
